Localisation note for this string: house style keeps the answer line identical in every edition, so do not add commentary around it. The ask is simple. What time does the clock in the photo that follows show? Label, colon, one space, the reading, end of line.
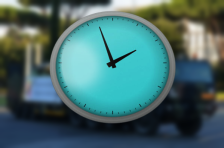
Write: 1:57
